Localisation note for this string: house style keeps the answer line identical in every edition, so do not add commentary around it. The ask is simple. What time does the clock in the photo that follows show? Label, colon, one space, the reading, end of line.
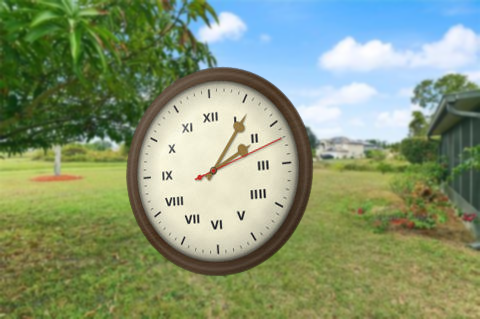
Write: 2:06:12
